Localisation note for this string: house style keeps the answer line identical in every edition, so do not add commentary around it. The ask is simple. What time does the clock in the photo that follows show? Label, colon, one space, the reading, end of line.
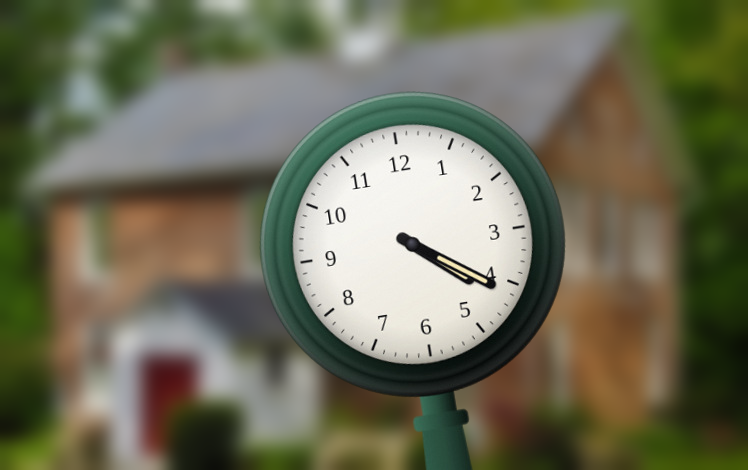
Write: 4:21
